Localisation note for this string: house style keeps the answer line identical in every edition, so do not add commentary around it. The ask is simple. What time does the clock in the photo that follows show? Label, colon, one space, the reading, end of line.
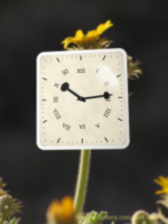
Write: 10:14
